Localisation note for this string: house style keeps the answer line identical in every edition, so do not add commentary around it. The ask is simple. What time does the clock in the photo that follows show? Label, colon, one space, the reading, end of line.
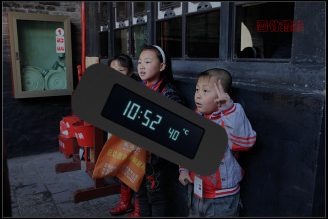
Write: 10:52
